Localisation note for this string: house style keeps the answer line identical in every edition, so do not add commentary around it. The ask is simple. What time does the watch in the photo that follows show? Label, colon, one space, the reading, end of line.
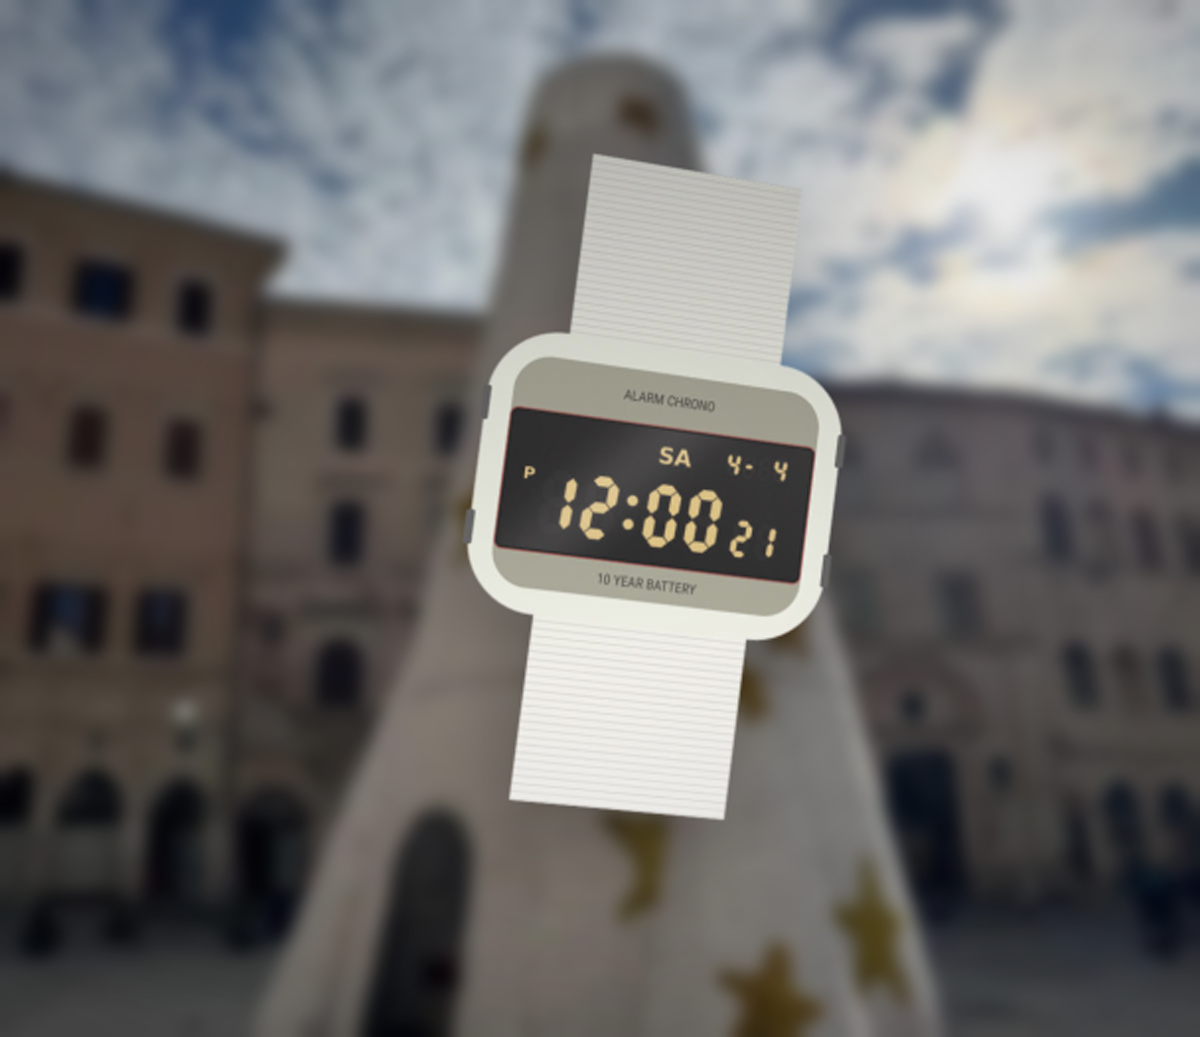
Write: 12:00:21
